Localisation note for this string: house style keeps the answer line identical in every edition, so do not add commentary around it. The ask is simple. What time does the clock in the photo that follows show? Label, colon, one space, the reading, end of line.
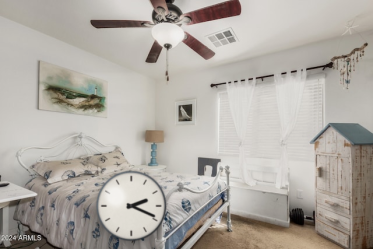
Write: 2:19
